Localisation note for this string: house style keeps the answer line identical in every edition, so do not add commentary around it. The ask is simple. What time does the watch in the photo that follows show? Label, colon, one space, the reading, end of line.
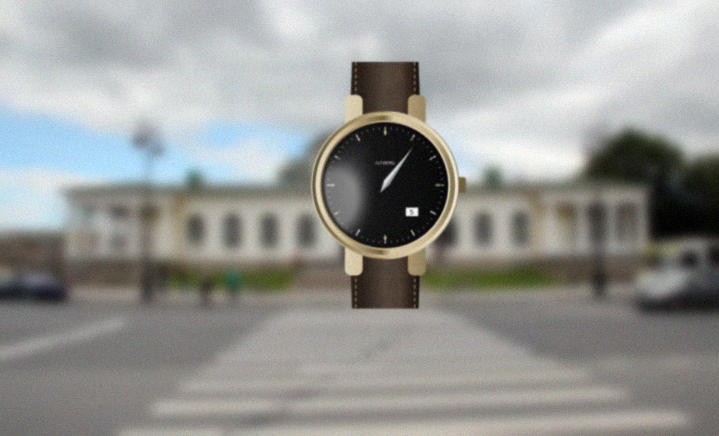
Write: 1:06
